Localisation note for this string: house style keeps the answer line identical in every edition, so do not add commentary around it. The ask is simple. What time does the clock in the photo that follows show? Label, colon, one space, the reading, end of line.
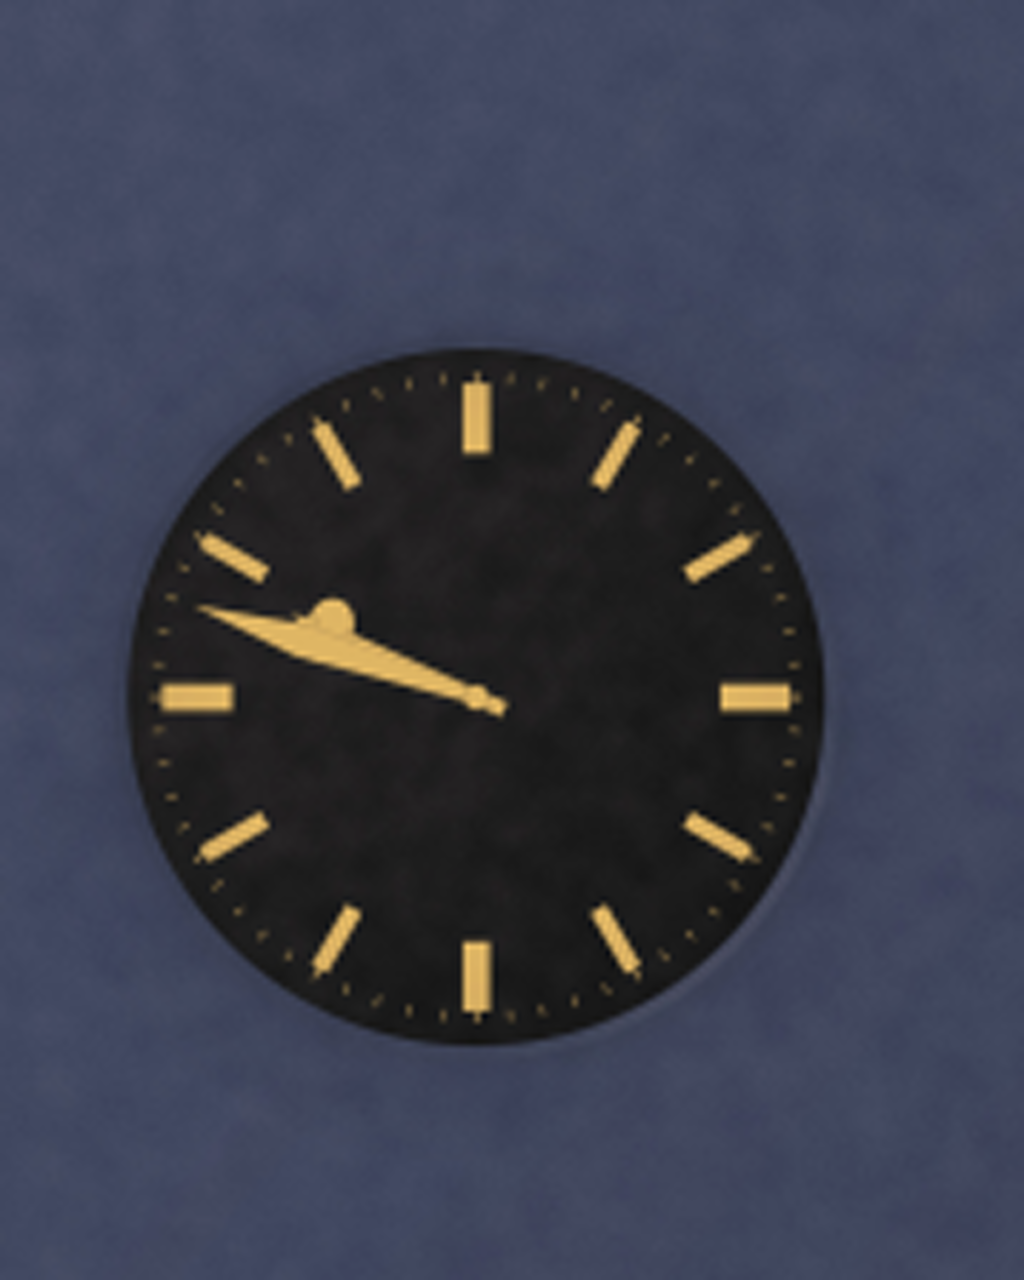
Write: 9:48
